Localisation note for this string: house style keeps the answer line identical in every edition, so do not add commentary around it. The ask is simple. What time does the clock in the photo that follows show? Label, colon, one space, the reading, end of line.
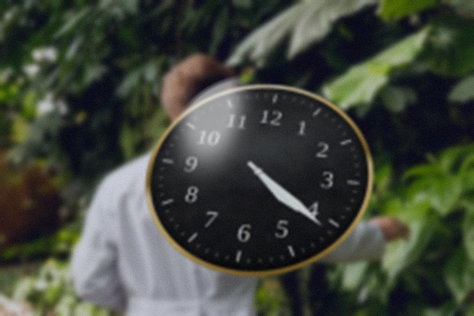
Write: 4:21
